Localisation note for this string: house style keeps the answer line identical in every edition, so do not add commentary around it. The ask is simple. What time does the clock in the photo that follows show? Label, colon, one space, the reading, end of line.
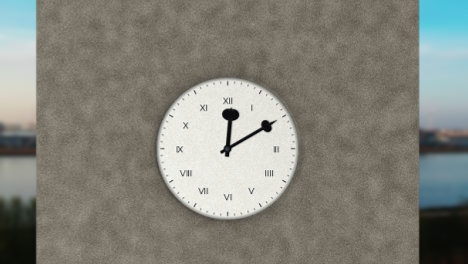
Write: 12:10
